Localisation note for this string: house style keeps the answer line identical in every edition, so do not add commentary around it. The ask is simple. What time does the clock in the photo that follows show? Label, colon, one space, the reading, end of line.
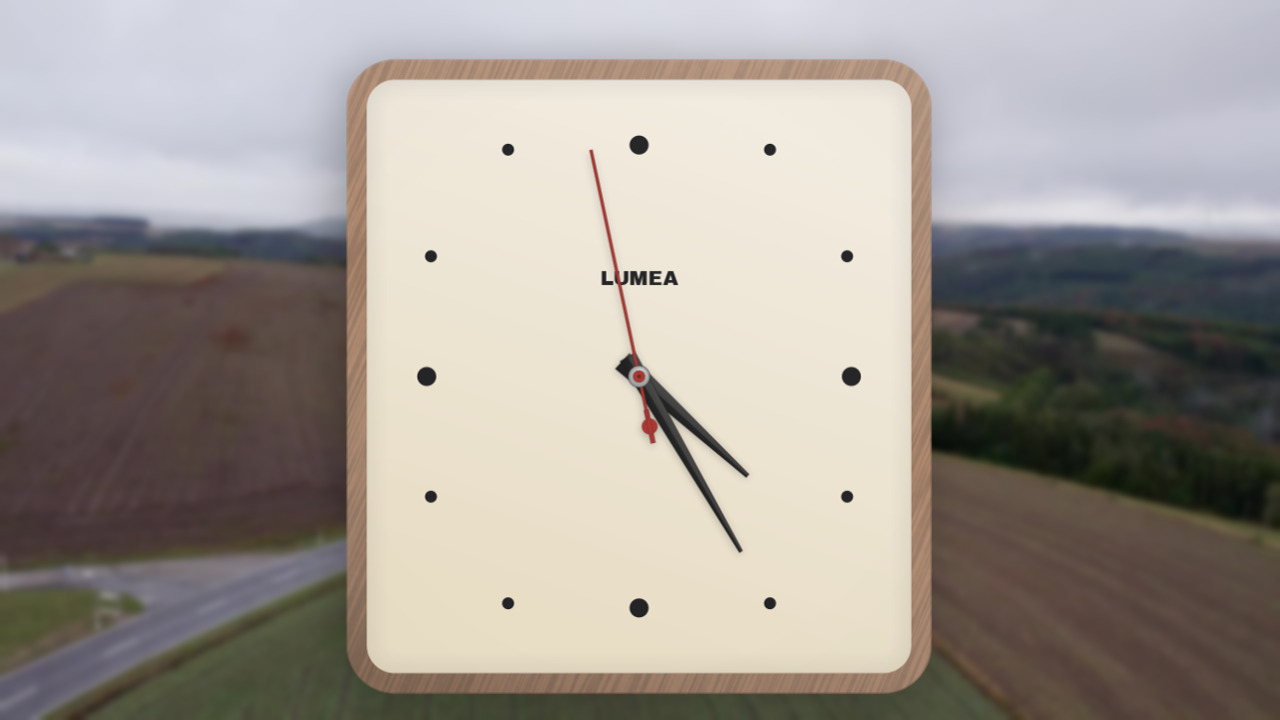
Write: 4:24:58
